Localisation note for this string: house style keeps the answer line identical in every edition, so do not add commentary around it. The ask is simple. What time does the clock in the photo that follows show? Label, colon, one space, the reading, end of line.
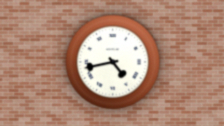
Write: 4:43
